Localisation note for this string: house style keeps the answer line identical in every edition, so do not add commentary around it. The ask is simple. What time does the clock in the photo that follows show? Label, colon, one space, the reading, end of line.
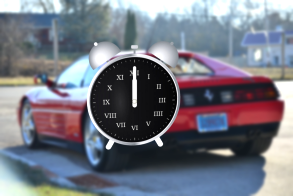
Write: 12:00
